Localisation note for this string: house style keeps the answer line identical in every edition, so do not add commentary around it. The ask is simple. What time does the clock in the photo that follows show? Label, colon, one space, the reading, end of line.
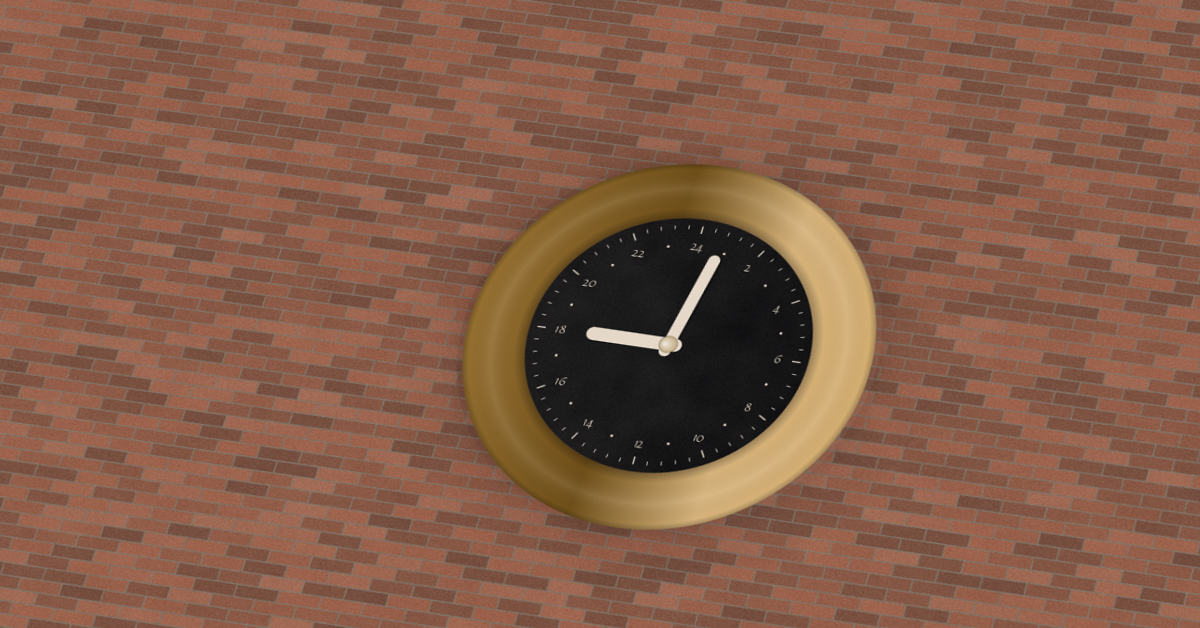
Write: 18:02
